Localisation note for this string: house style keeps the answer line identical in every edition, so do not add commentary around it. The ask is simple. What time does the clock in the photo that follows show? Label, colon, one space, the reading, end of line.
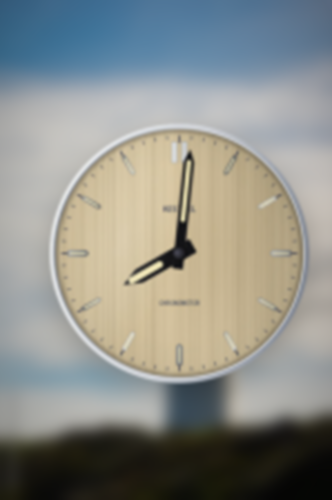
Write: 8:01
